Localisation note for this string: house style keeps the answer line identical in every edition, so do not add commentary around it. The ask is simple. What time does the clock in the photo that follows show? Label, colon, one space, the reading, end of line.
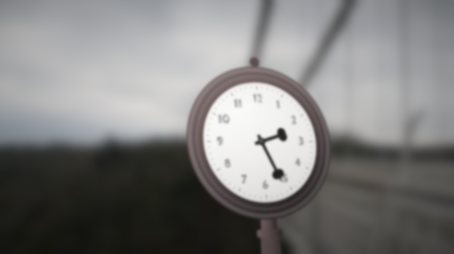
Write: 2:26
